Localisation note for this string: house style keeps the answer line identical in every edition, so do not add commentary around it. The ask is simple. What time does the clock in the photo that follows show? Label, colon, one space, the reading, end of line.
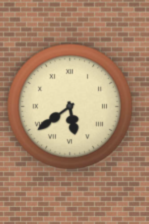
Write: 5:39
